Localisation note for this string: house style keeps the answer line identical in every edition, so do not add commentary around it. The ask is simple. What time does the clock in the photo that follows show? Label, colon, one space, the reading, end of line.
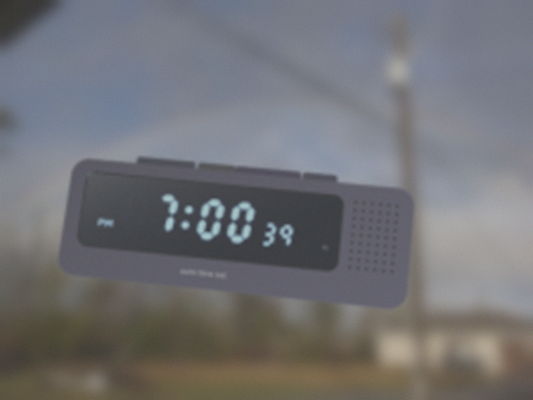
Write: 7:00:39
